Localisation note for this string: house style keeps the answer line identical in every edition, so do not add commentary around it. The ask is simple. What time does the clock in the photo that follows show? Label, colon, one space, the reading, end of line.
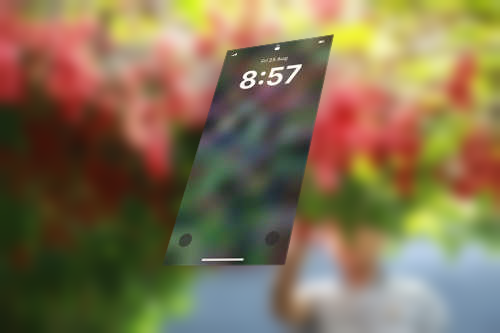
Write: 8:57
